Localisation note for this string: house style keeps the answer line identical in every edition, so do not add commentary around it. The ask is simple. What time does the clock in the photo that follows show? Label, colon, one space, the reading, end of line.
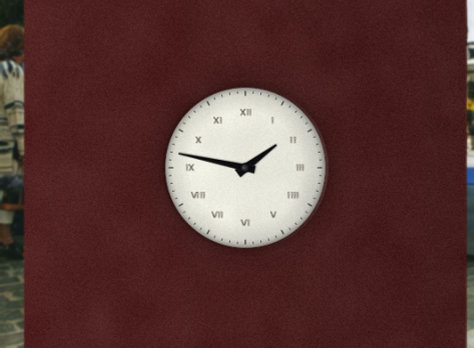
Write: 1:47
